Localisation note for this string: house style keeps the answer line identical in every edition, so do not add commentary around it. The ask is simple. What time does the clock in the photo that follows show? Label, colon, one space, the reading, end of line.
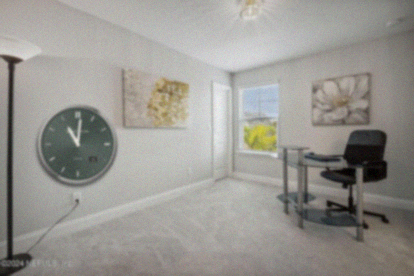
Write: 11:01
